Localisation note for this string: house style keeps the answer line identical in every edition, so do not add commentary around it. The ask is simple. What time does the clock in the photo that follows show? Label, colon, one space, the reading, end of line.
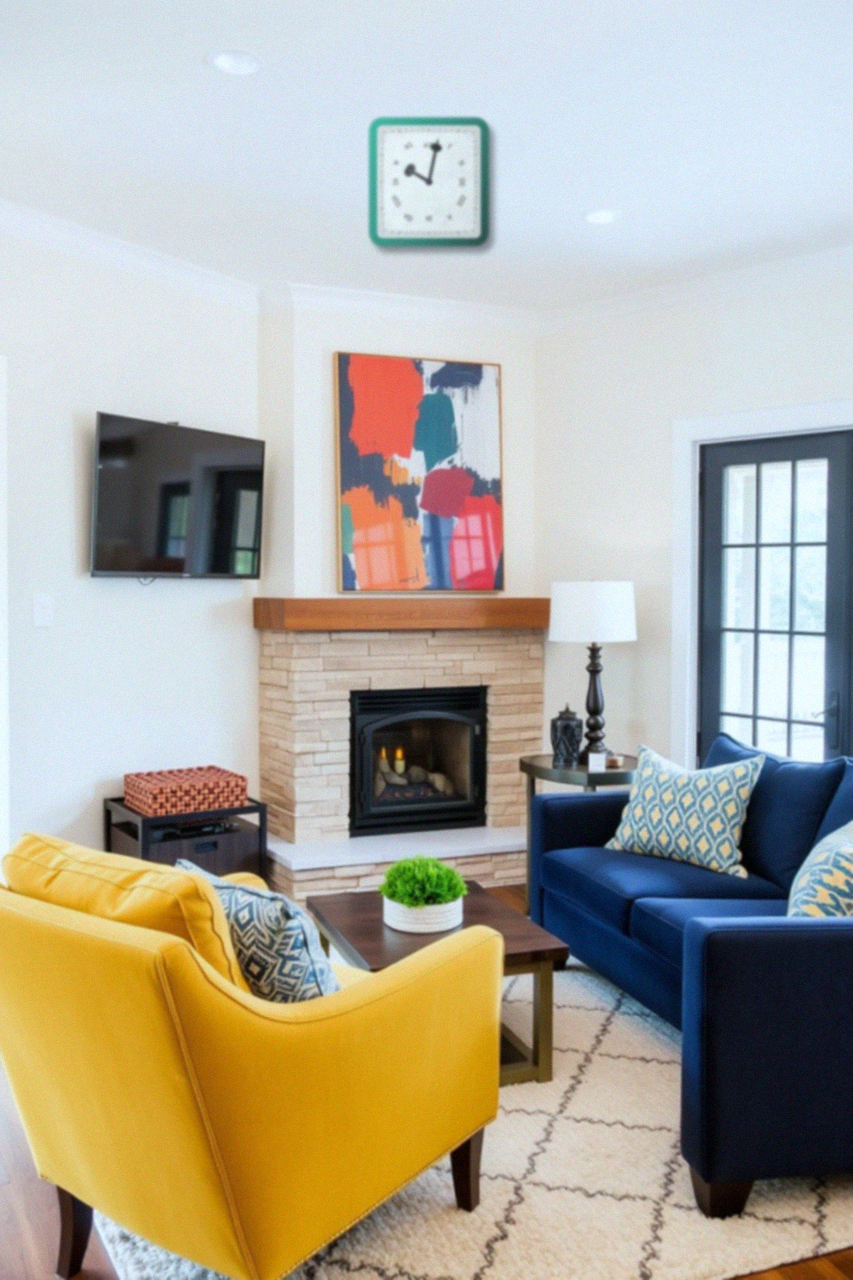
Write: 10:02
